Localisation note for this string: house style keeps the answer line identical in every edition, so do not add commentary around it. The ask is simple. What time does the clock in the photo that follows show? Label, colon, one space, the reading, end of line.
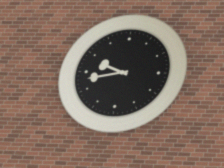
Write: 9:43
